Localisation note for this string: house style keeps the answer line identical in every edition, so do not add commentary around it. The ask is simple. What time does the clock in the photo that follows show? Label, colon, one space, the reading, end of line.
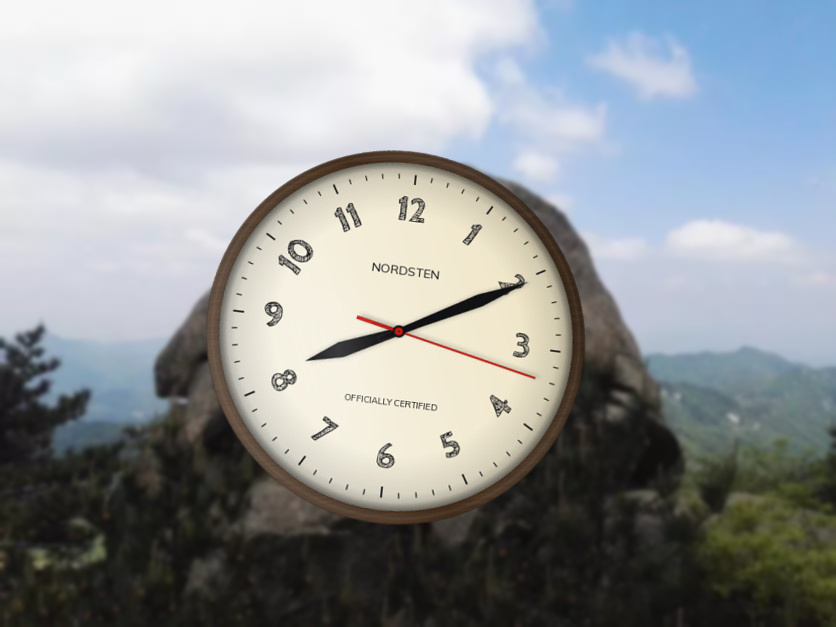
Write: 8:10:17
